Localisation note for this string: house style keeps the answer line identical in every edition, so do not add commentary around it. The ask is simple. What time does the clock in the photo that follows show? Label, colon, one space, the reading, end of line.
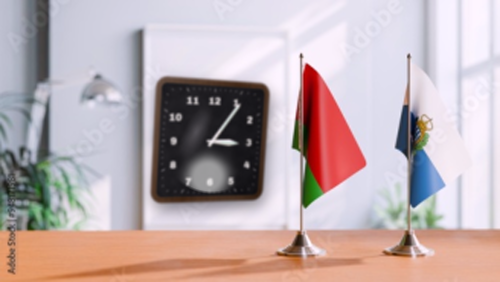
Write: 3:06
